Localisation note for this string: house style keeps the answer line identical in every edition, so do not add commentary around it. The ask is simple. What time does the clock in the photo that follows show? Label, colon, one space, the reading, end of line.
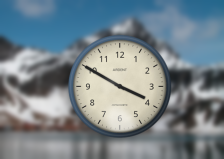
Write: 3:50
